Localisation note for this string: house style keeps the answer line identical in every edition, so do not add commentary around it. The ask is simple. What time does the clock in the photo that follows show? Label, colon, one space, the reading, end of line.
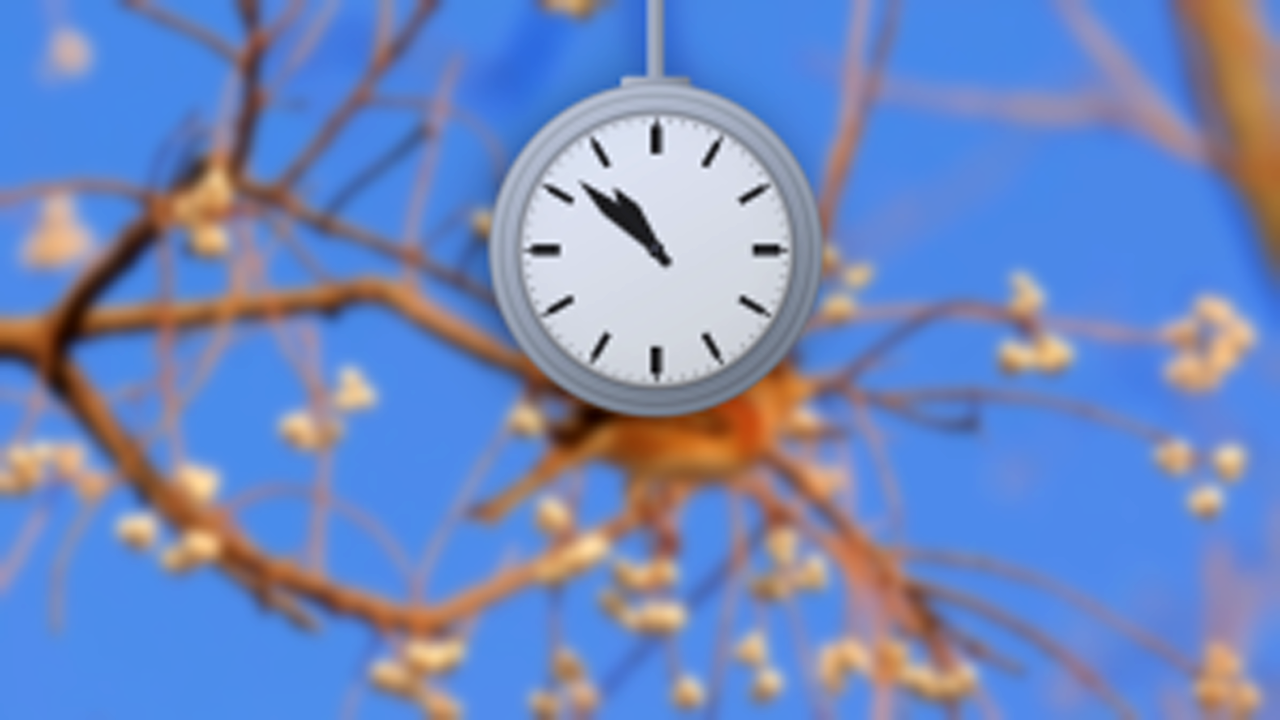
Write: 10:52
